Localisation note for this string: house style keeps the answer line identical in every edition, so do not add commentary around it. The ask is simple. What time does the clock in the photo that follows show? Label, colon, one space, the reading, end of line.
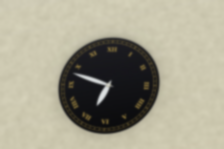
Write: 6:48
